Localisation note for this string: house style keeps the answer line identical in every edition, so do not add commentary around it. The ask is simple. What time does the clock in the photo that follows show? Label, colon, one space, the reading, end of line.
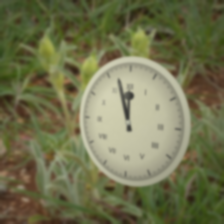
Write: 11:57
